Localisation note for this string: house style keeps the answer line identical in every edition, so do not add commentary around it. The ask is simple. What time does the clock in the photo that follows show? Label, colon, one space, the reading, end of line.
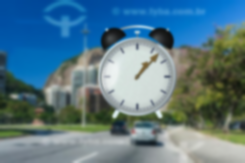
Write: 1:07
